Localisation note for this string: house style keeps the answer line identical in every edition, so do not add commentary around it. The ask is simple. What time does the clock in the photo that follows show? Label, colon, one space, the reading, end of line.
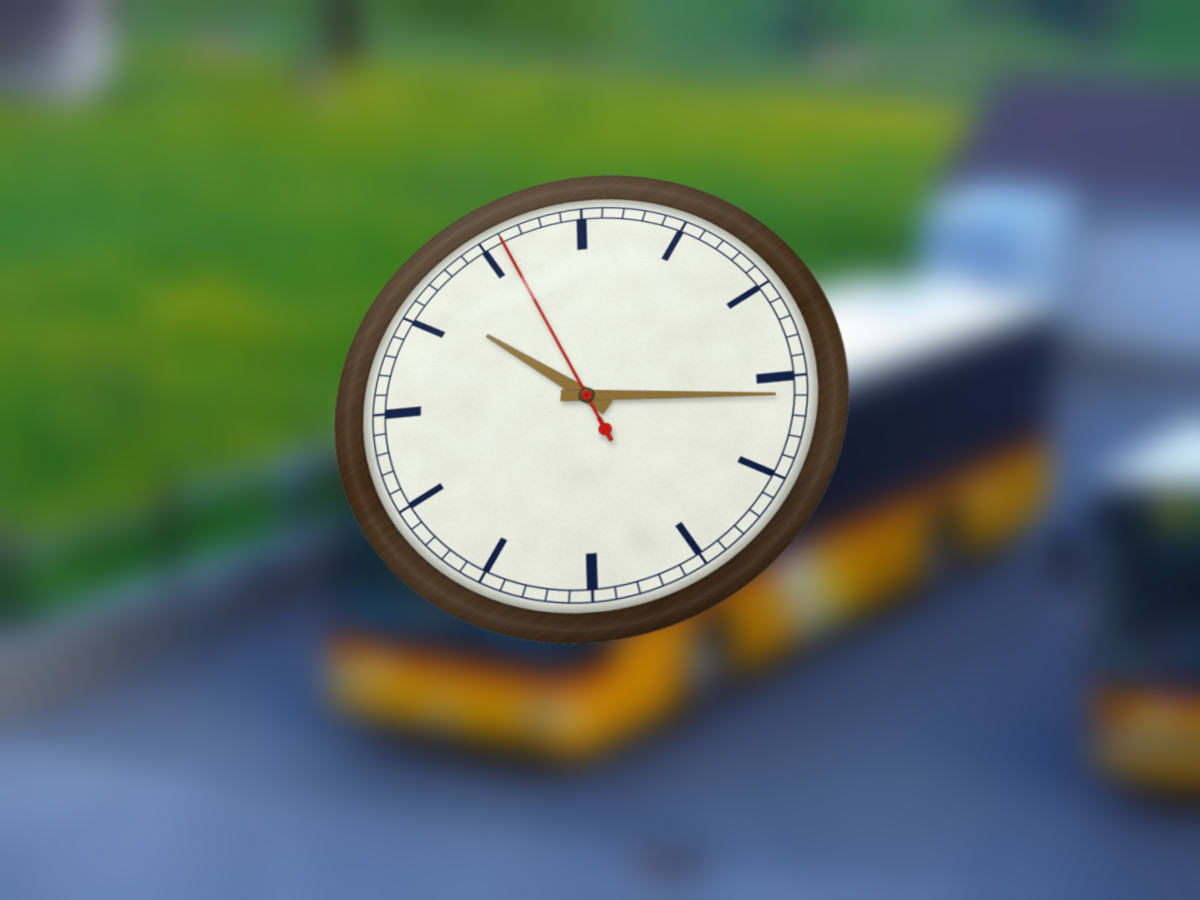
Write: 10:15:56
